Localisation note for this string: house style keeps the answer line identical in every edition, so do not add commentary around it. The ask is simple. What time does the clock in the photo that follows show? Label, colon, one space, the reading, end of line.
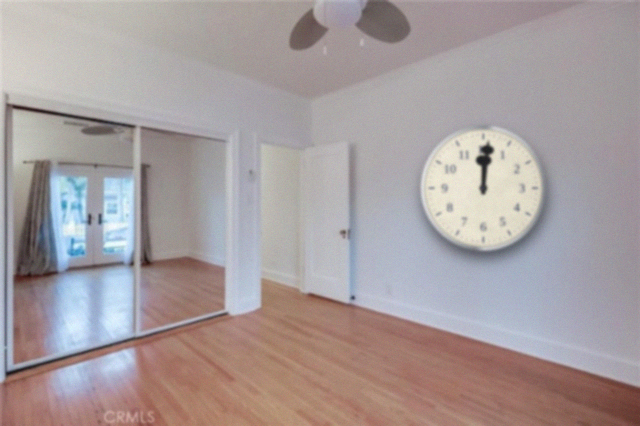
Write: 12:01
